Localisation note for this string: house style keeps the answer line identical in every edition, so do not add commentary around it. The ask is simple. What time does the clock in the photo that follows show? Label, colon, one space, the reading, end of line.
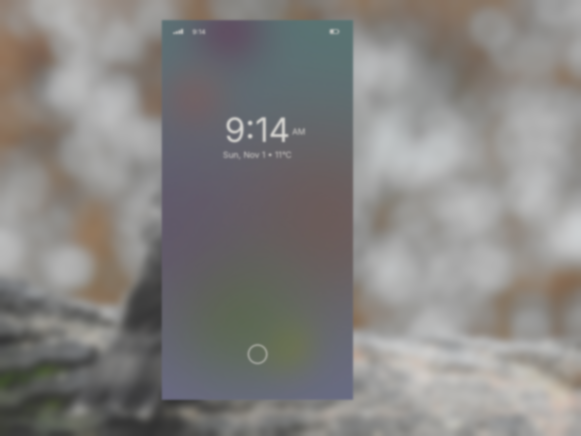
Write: 9:14
